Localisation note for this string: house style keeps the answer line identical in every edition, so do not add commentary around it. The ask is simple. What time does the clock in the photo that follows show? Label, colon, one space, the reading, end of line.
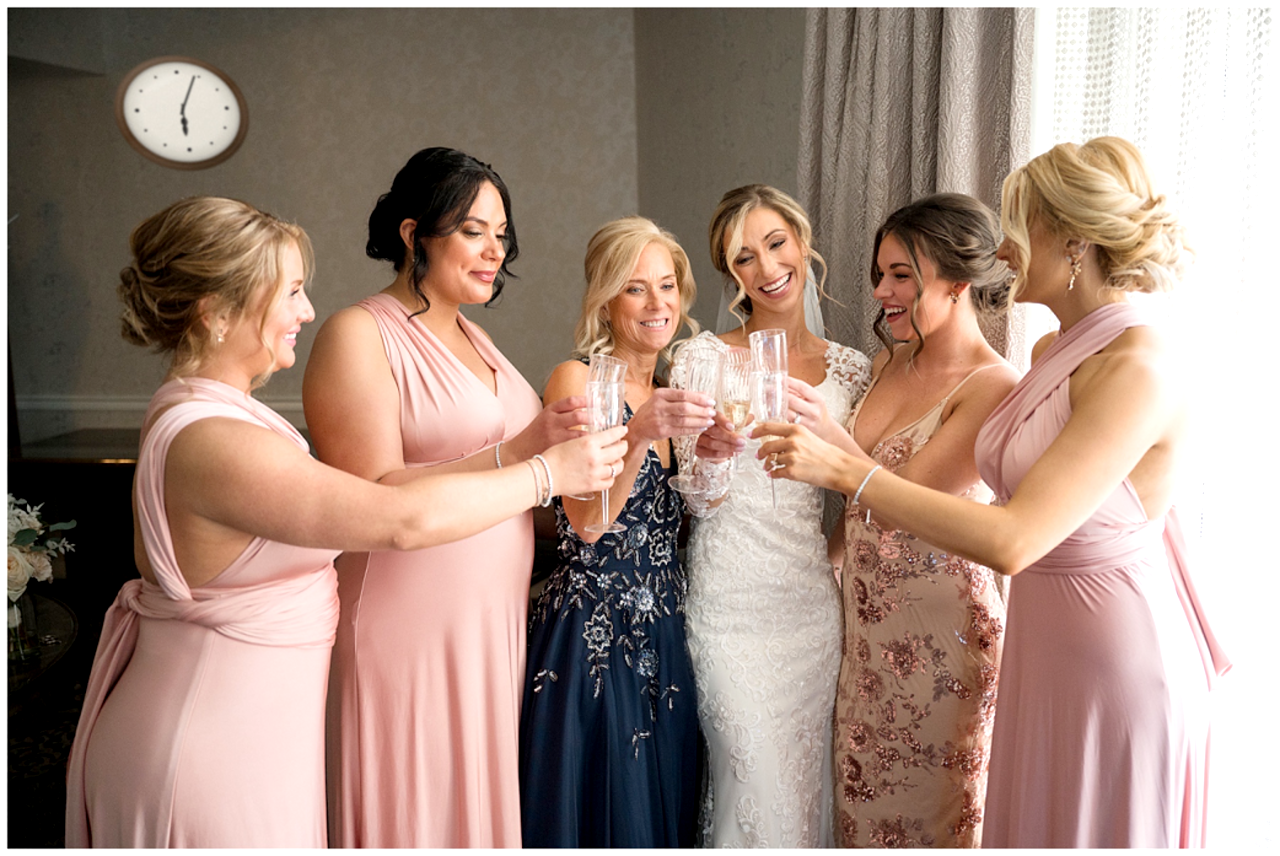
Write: 6:04
